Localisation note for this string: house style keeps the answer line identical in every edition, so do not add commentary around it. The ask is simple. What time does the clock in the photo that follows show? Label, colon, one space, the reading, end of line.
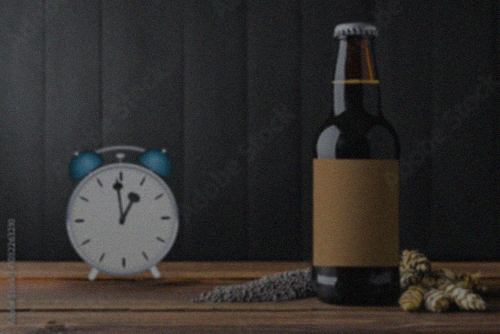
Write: 12:59
